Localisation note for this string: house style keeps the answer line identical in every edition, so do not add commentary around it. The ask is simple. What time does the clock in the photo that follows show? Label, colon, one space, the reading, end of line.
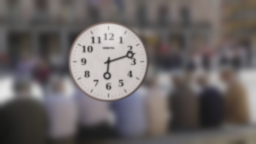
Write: 6:12
